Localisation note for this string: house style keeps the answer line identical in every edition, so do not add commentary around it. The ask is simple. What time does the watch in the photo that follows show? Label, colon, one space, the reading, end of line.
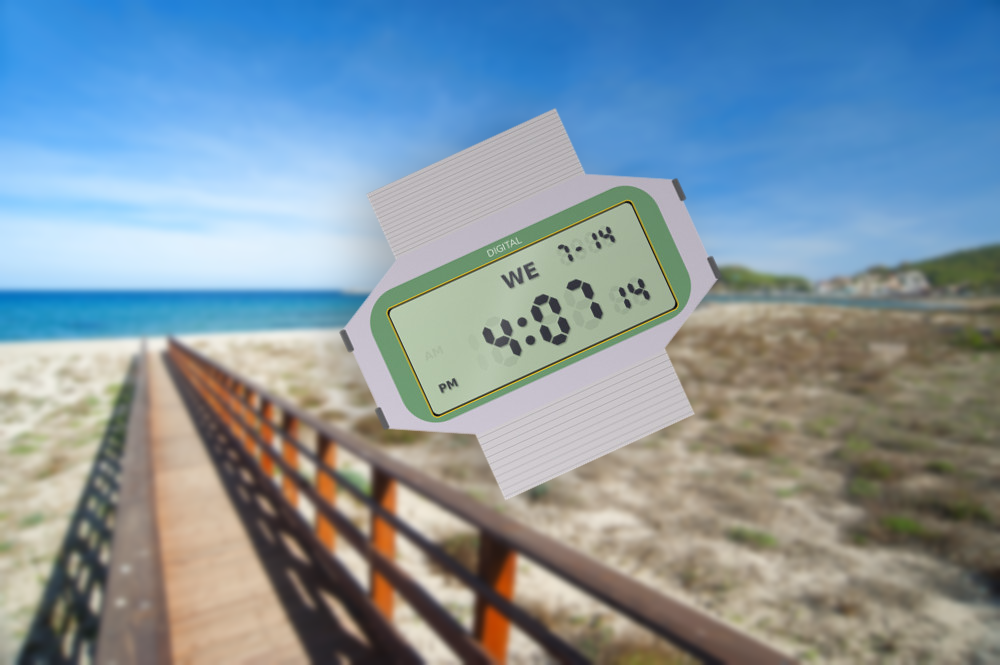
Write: 4:07:14
